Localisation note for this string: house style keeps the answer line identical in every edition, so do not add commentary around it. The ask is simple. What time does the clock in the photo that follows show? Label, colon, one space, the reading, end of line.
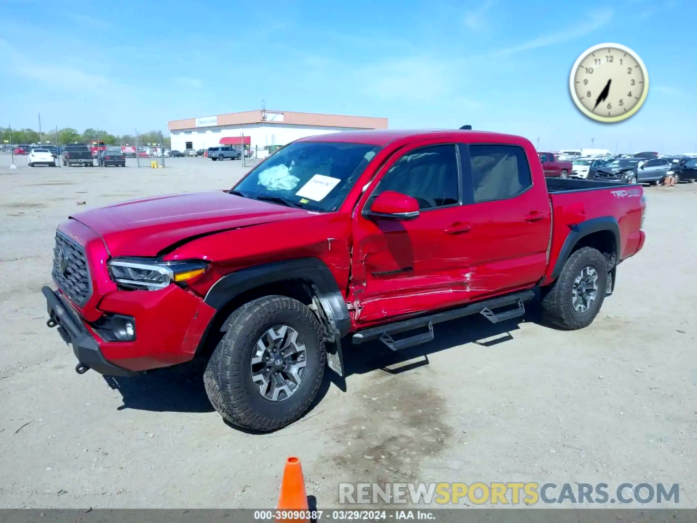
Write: 6:35
